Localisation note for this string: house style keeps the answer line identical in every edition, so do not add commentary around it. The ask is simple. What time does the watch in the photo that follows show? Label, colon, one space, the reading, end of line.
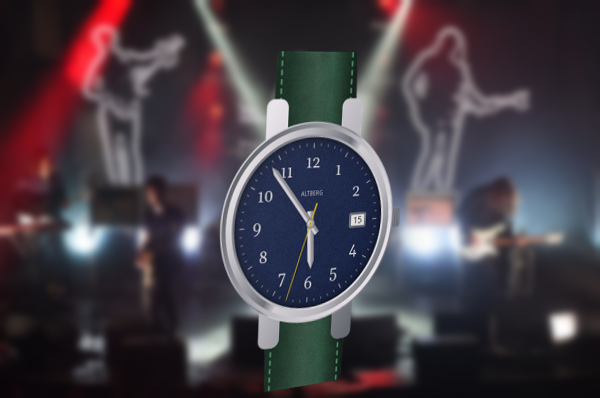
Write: 5:53:33
